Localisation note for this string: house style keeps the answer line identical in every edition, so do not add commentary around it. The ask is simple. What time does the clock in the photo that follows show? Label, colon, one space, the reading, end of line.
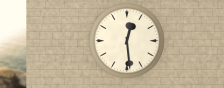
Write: 12:29
